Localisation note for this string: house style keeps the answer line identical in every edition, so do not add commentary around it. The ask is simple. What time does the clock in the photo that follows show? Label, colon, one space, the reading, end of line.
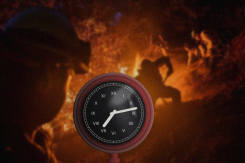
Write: 7:13
